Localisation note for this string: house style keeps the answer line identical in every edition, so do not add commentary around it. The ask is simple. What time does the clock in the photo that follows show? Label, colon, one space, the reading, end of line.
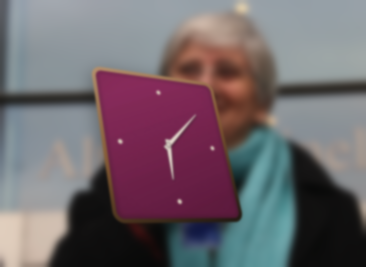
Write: 6:08
